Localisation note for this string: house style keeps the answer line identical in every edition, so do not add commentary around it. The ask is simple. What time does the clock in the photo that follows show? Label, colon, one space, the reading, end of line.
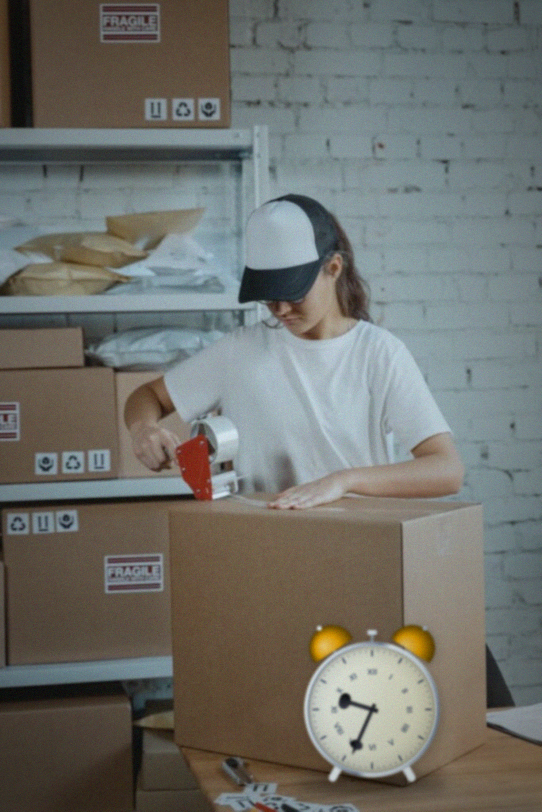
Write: 9:34
